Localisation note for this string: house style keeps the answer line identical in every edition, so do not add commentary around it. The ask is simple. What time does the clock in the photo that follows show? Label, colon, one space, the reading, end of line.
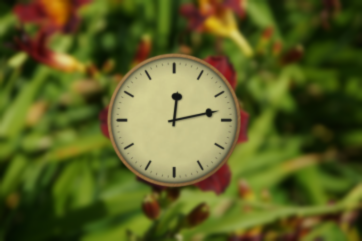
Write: 12:13
